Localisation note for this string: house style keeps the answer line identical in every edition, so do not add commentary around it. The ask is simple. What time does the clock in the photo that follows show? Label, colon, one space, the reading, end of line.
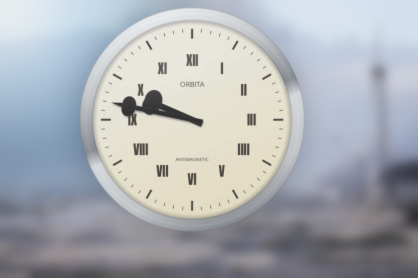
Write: 9:47
